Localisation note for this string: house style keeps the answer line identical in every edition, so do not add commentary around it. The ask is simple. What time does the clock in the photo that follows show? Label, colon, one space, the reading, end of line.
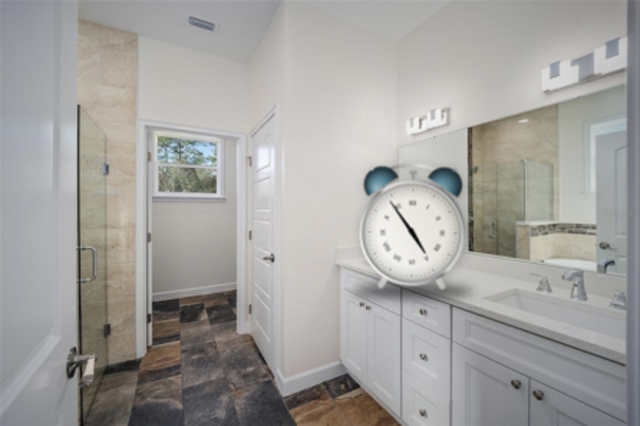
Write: 4:54
